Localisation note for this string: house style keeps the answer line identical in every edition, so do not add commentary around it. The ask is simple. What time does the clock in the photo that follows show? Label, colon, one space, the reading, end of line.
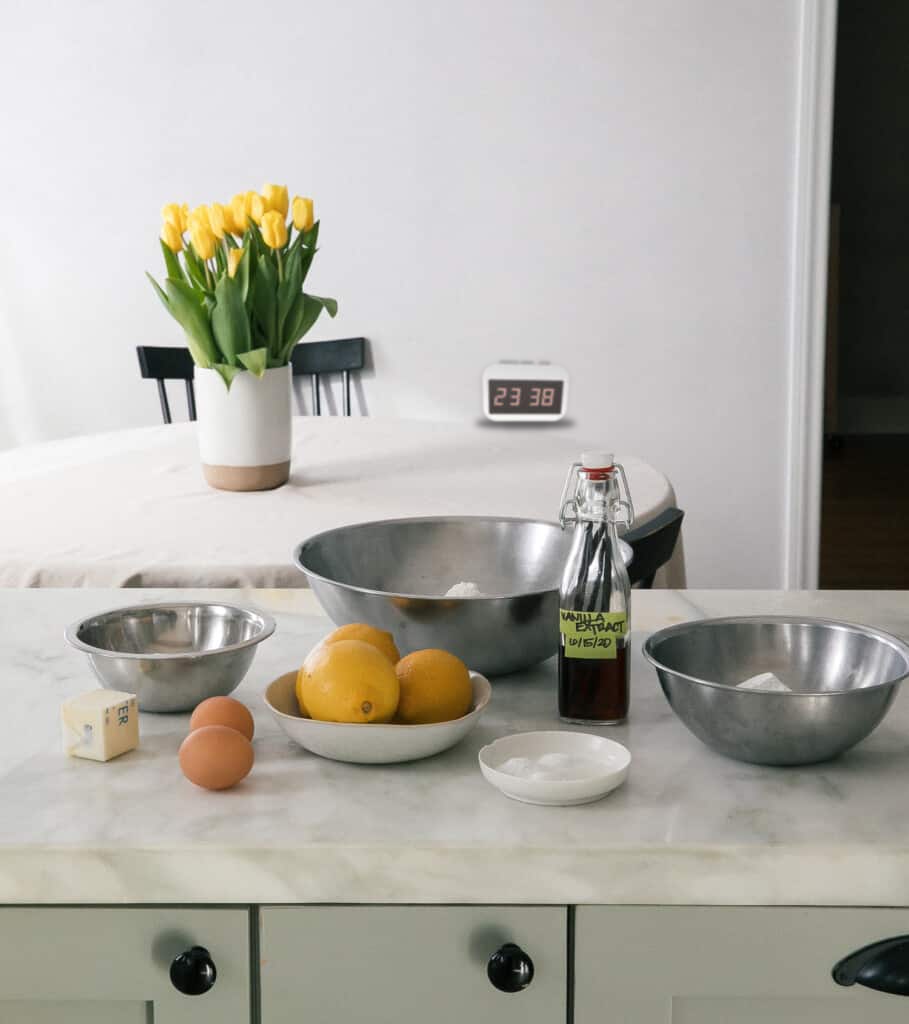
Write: 23:38
